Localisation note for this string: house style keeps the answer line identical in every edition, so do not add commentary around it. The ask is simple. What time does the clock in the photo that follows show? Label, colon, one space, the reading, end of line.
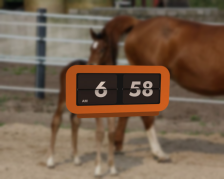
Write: 6:58
